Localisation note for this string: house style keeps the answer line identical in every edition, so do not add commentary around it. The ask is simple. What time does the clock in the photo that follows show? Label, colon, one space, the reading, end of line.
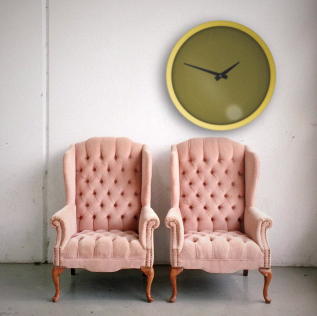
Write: 1:48
